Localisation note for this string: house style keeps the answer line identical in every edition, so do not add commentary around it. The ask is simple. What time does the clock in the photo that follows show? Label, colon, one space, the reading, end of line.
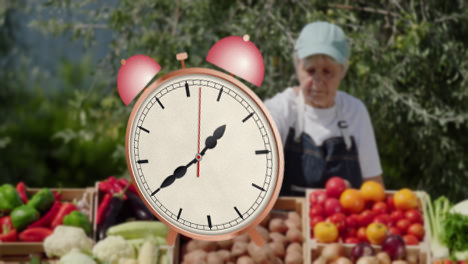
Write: 1:40:02
